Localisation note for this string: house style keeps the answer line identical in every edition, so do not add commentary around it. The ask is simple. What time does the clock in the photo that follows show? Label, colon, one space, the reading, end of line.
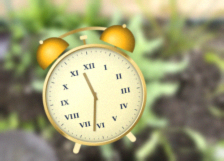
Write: 11:32
